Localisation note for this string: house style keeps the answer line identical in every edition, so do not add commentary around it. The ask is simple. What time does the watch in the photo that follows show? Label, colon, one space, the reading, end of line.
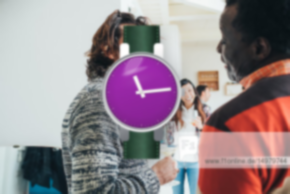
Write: 11:14
